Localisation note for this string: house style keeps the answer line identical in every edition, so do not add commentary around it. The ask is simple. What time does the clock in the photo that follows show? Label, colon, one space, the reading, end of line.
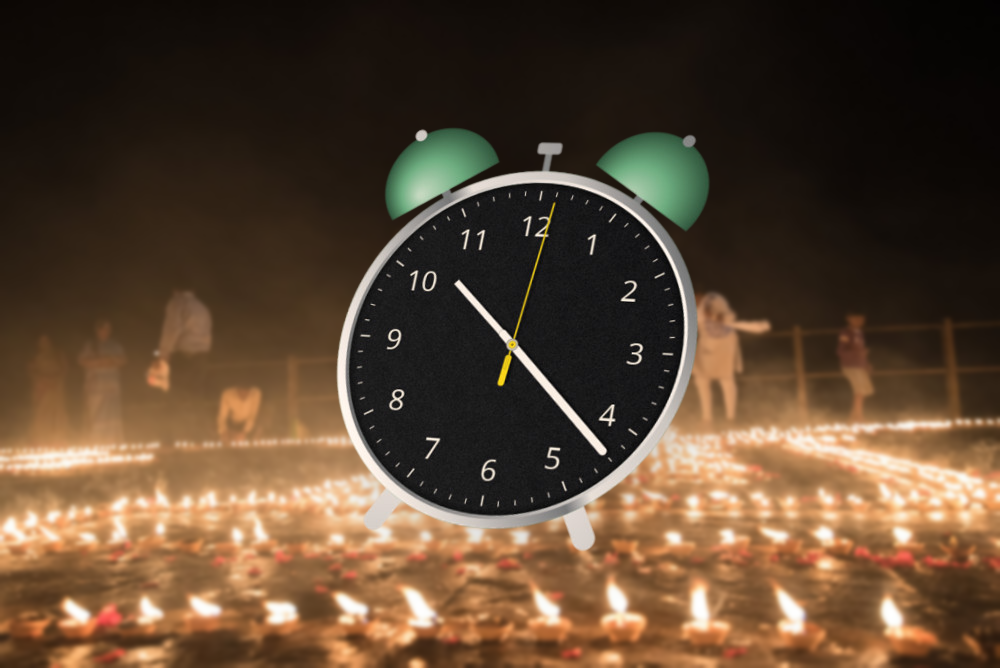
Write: 10:22:01
